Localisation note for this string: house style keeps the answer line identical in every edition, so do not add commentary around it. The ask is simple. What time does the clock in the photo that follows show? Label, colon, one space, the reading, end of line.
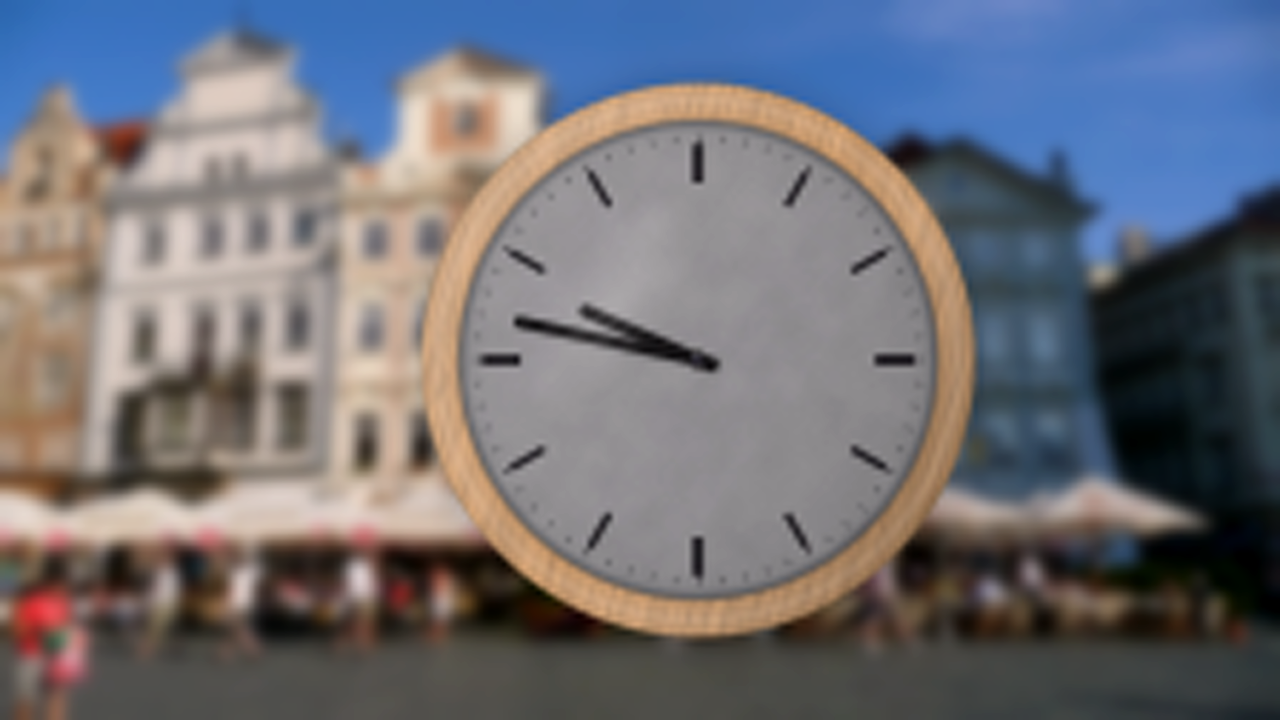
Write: 9:47
